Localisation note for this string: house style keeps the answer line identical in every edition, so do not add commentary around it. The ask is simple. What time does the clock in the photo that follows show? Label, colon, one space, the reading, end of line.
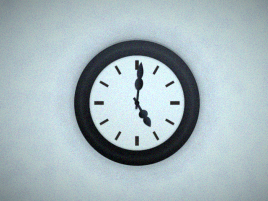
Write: 5:01
